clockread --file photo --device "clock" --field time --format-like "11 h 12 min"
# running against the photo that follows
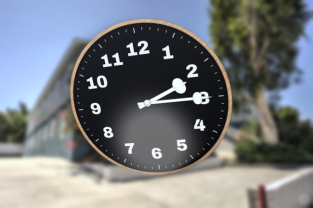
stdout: 2 h 15 min
